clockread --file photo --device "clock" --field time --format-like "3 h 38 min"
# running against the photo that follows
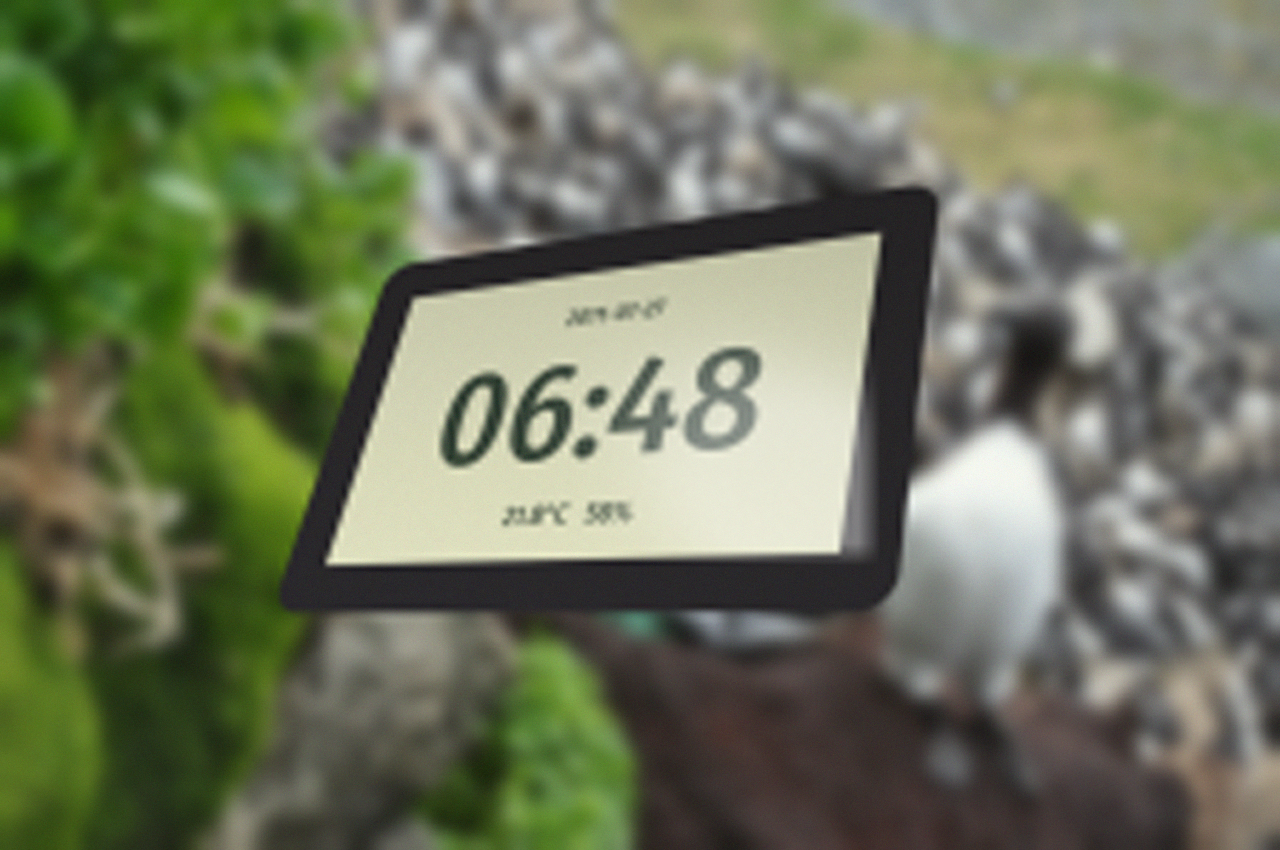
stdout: 6 h 48 min
